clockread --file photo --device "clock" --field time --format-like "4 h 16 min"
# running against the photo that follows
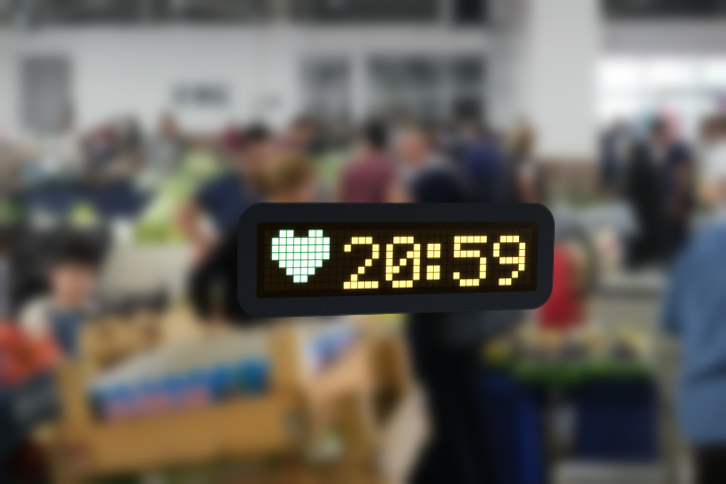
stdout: 20 h 59 min
